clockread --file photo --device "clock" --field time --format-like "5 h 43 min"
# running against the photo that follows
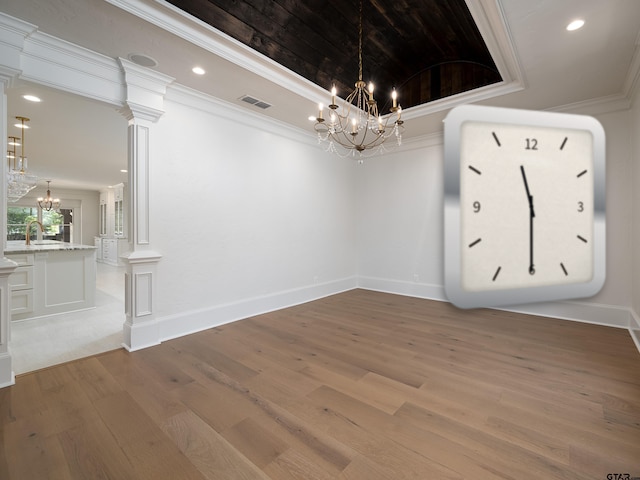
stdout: 11 h 30 min
